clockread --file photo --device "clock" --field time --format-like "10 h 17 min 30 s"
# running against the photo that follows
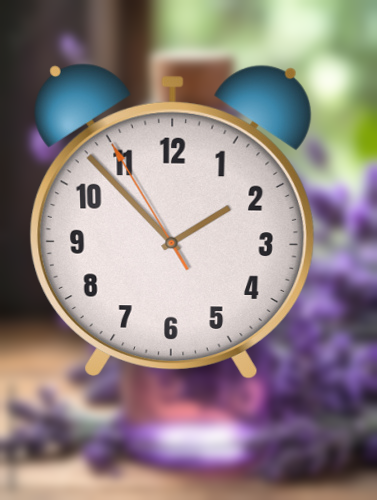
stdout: 1 h 52 min 55 s
